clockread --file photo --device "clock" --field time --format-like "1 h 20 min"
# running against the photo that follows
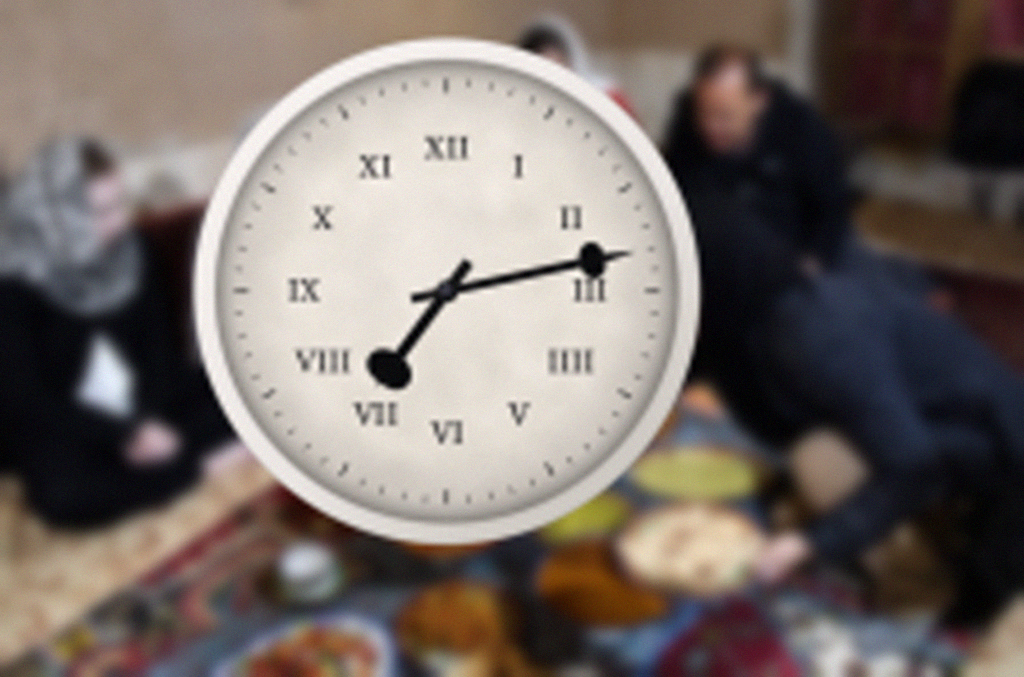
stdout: 7 h 13 min
